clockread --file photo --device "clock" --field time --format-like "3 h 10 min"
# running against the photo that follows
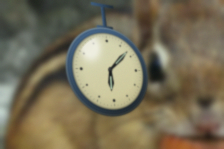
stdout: 6 h 08 min
